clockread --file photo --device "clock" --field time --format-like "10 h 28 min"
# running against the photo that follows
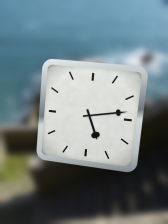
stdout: 5 h 13 min
